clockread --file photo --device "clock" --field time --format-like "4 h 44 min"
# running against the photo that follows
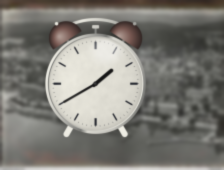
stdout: 1 h 40 min
